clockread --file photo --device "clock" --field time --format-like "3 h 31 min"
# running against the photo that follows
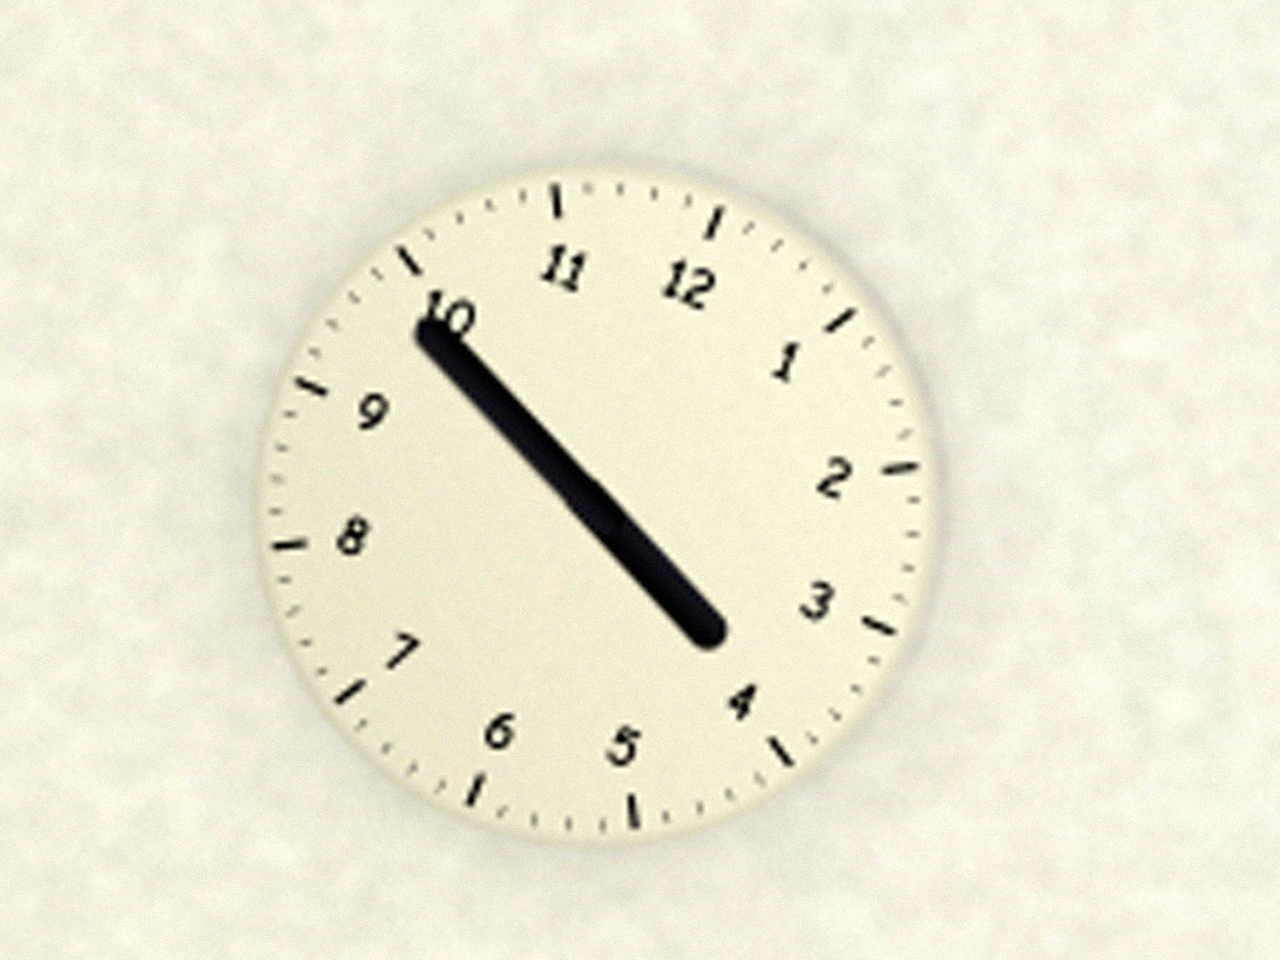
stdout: 3 h 49 min
